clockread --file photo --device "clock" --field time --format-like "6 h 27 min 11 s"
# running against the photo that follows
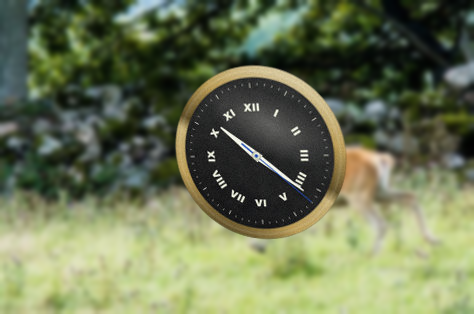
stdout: 10 h 21 min 22 s
